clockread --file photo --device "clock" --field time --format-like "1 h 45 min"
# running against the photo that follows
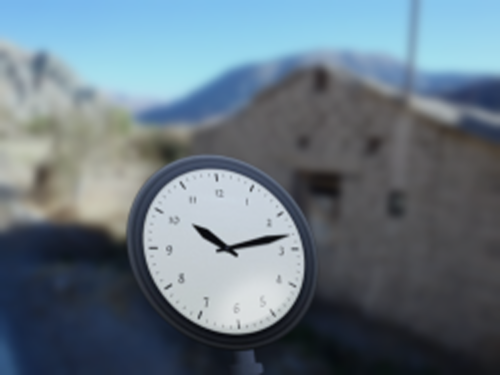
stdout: 10 h 13 min
